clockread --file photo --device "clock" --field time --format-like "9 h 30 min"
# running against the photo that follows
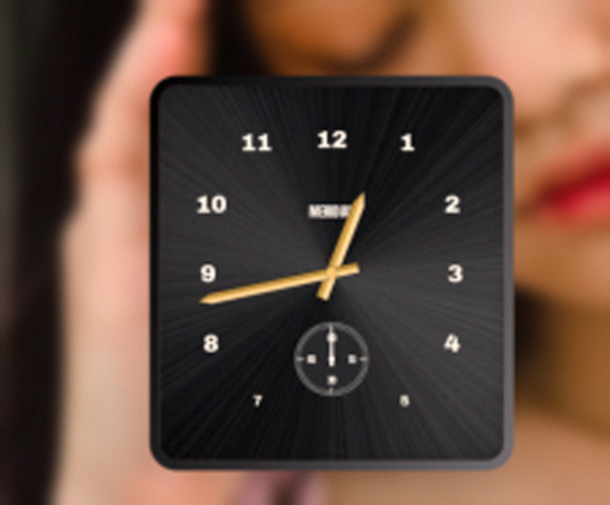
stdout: 12 h 43 min
